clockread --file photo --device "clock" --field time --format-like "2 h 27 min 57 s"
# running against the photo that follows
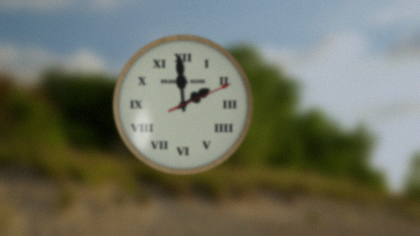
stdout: 1 h 59 min 11 s
